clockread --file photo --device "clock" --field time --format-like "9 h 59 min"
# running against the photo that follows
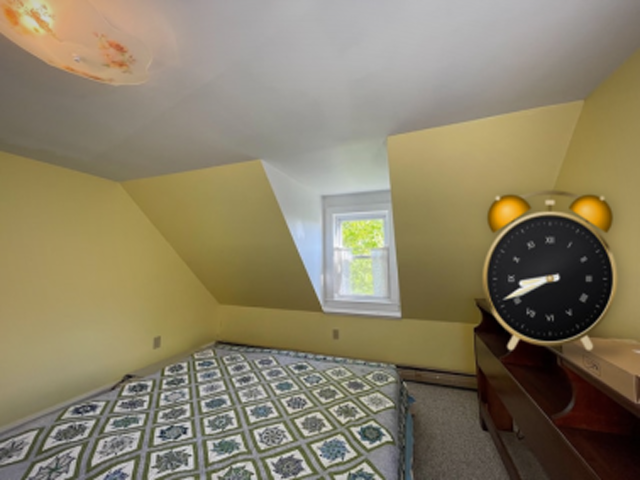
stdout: 8 h 41 min
